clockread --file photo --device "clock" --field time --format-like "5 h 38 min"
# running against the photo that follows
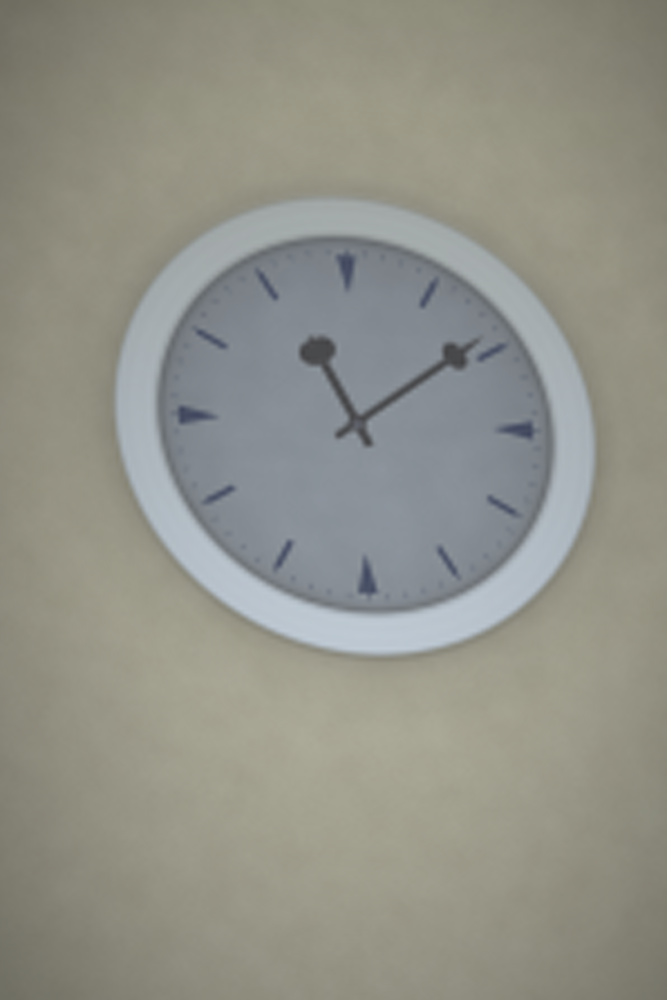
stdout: 11 h 09 min
